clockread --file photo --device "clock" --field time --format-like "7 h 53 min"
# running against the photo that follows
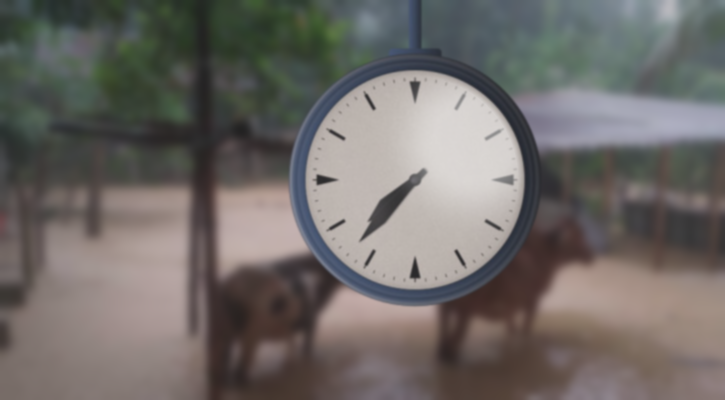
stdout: 7 h 37 min
